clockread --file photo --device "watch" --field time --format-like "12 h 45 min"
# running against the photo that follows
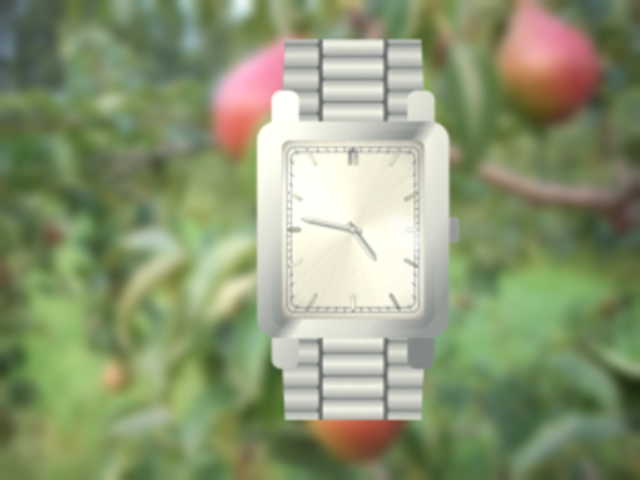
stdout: 4 h 47 min
